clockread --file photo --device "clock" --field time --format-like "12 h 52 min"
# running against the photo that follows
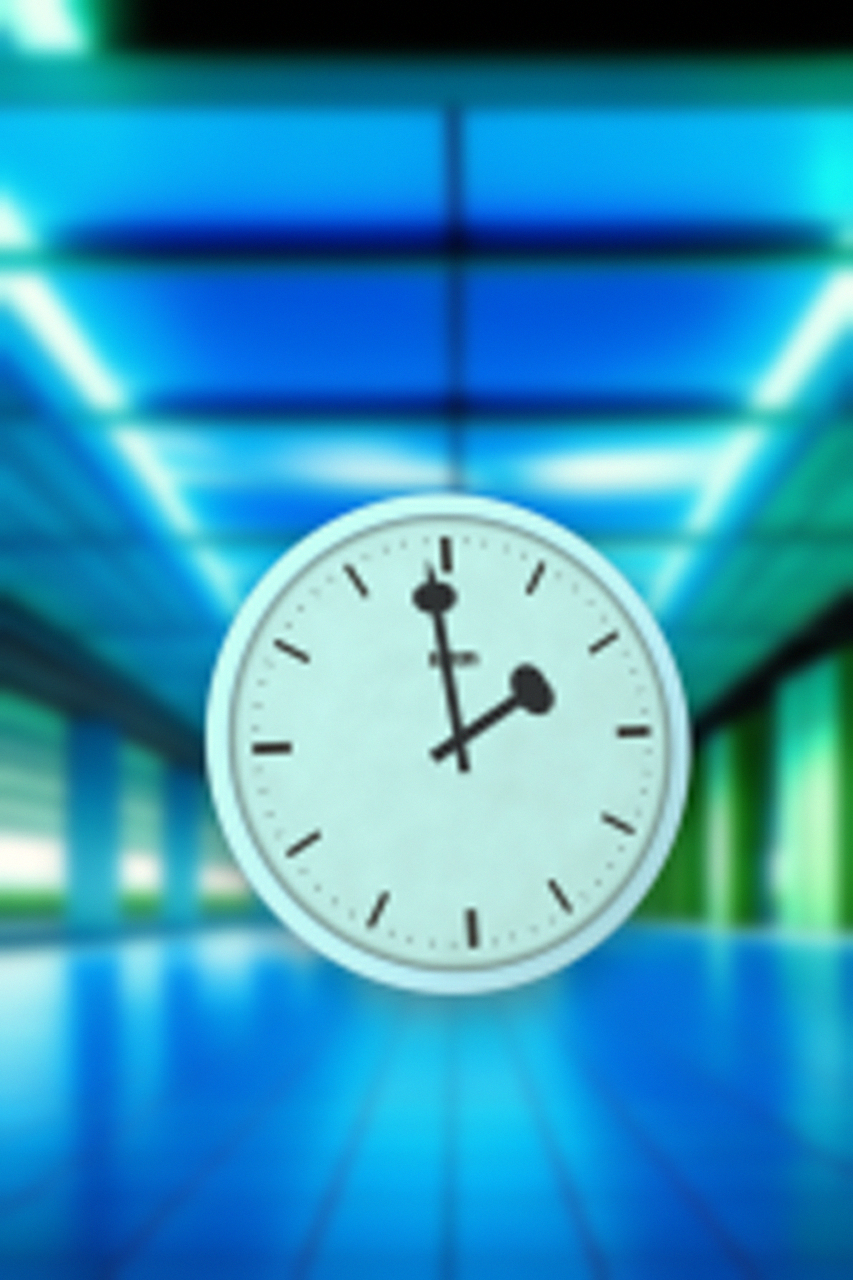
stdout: 1 h 59 min
